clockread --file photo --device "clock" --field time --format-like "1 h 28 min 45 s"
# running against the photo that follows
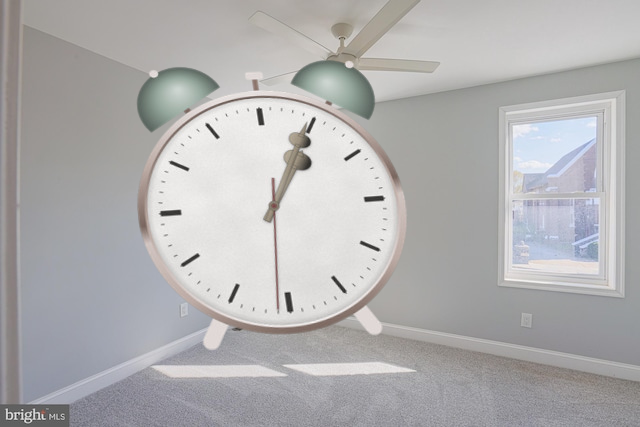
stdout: 1 h 04 min 31 s
